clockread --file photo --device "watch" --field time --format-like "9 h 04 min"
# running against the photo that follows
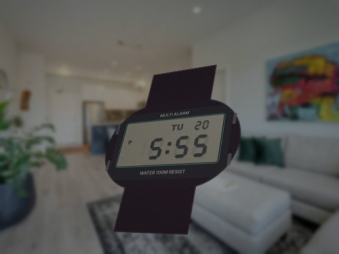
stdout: 5 h 55 min
